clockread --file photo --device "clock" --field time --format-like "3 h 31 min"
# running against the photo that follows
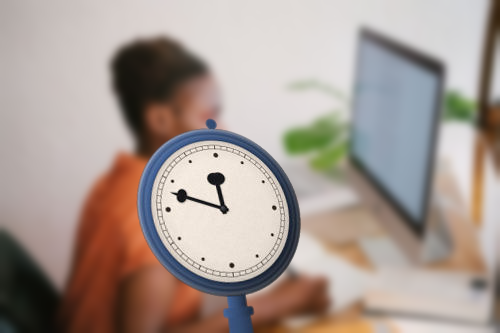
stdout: 11 h 48 min
